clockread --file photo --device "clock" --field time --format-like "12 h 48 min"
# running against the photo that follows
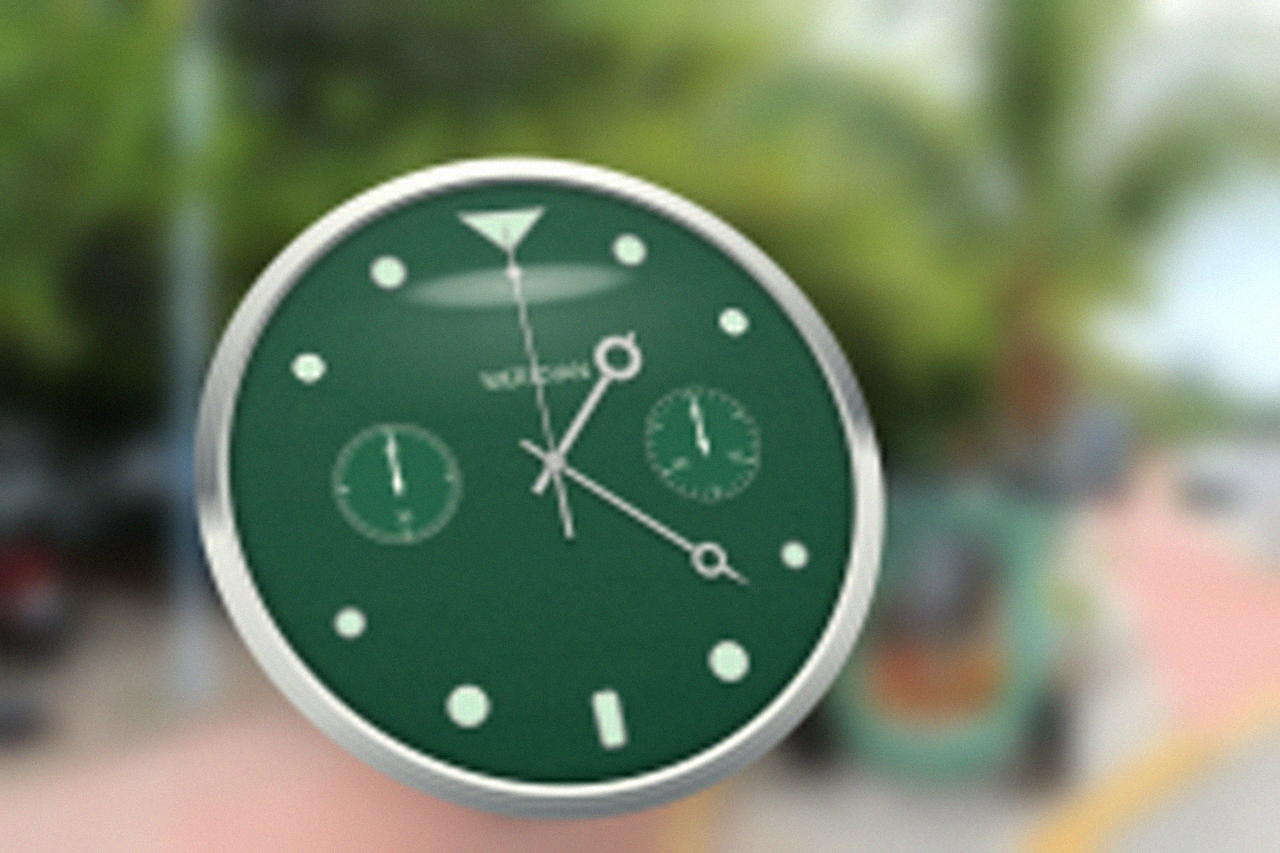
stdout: 1 h 22 min
